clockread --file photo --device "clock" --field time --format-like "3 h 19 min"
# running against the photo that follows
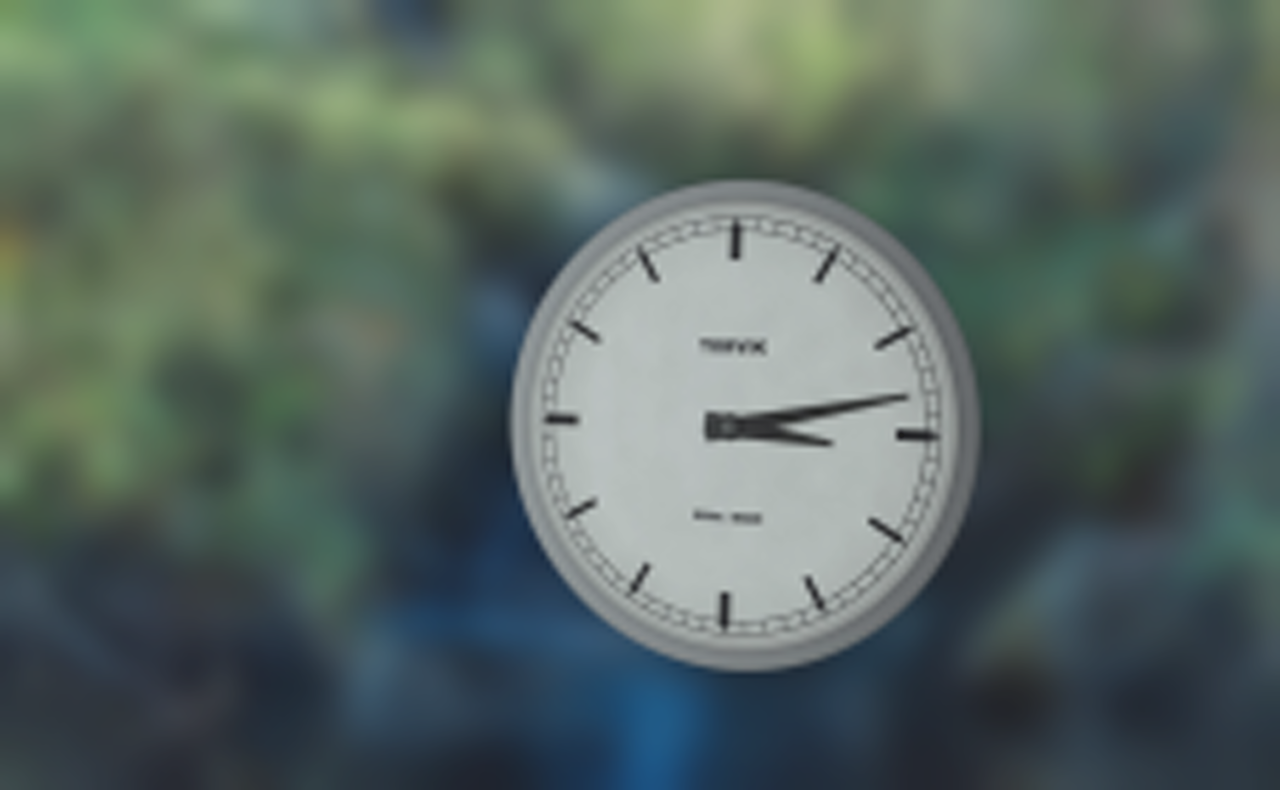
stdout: 3 h 13 min
